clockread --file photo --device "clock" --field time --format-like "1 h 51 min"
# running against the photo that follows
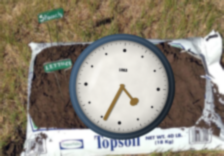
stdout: 4 h 34 min
